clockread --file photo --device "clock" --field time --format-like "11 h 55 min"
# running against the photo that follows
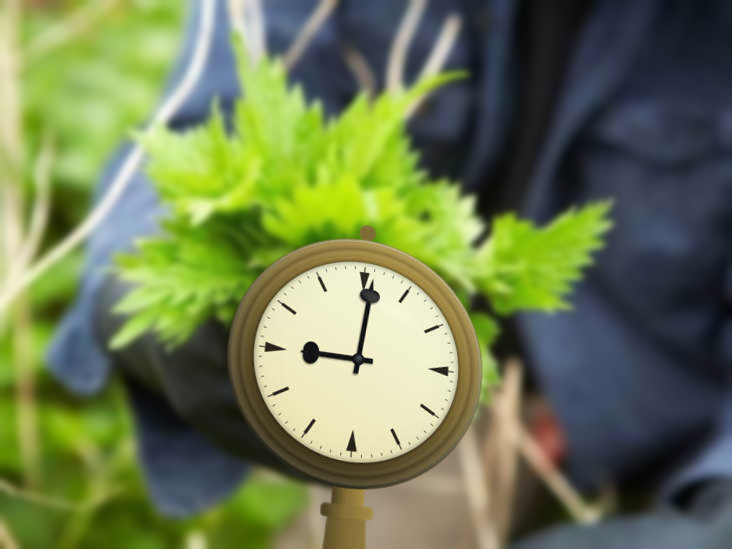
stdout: 9 h 01 min
